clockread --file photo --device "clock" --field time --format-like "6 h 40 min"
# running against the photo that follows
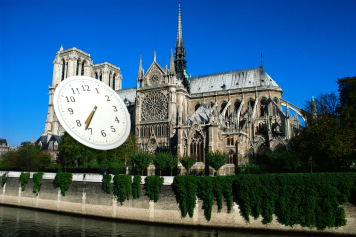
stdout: 7 h 37 min
